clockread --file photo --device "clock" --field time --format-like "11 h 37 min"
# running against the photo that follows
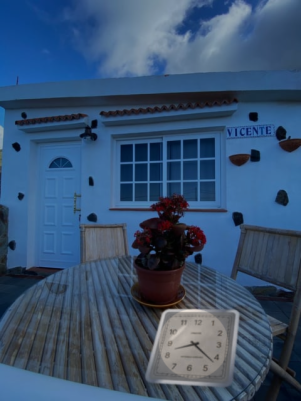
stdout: 8 h 22 min
